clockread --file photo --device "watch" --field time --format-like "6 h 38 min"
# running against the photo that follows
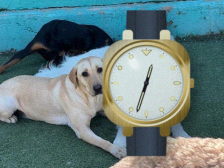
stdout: 12 h 33 min
